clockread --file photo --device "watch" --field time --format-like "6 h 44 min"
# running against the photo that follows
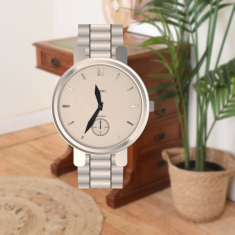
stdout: 11 h 35 min
